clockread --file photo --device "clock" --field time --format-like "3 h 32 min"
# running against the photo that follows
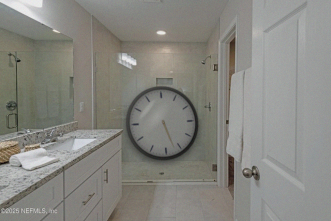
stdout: 5 h 27 min
